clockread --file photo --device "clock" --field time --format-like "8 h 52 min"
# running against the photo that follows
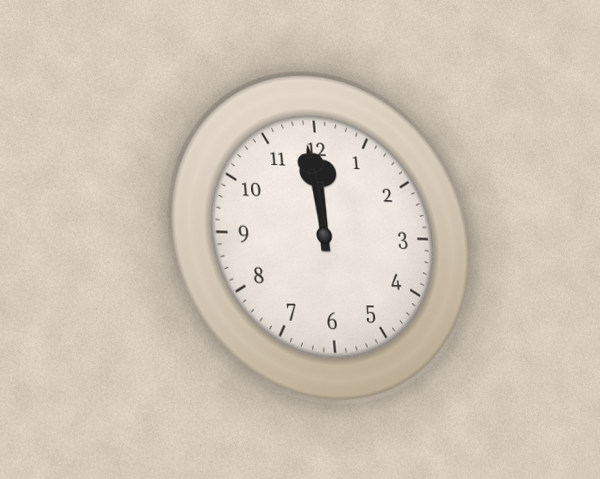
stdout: 11 h 59 min
